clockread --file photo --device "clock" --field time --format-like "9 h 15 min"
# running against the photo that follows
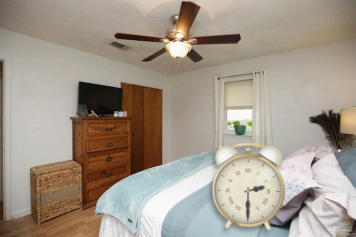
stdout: 2 h 30 min
